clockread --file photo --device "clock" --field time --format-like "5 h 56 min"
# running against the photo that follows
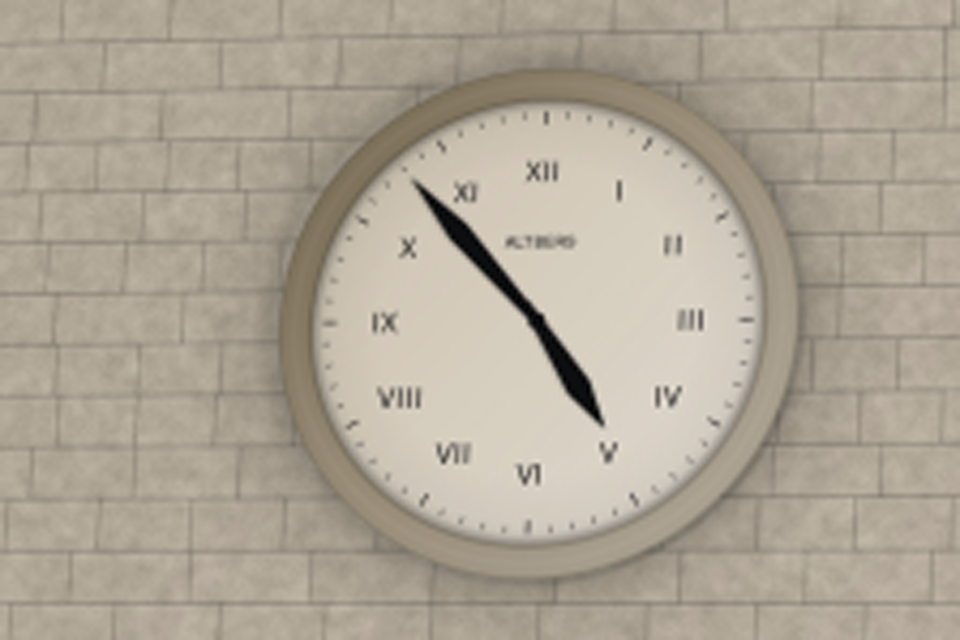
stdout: 4 h 53 min
